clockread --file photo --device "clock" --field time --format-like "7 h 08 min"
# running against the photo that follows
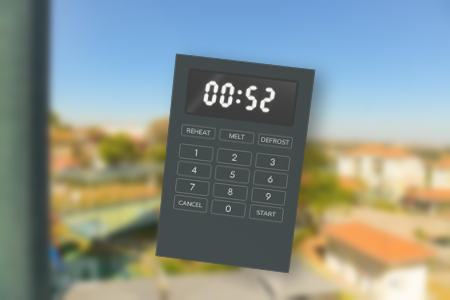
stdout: 0 h 52 min
